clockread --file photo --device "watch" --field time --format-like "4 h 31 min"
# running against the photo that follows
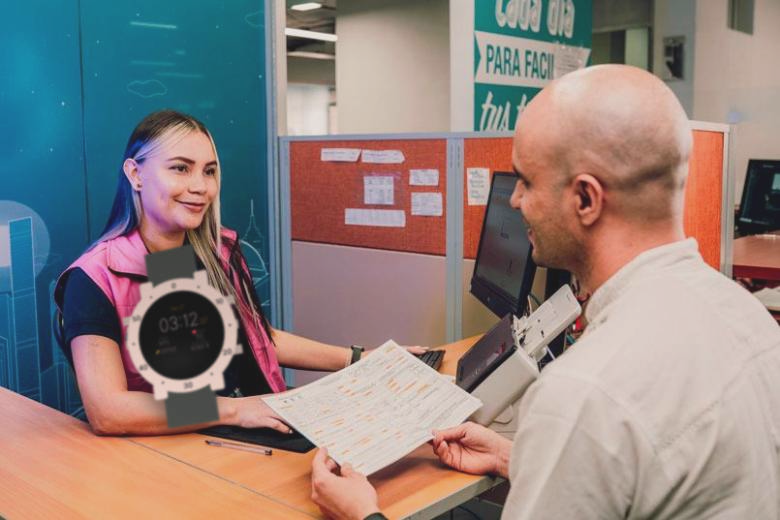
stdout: 3 h 12 min
